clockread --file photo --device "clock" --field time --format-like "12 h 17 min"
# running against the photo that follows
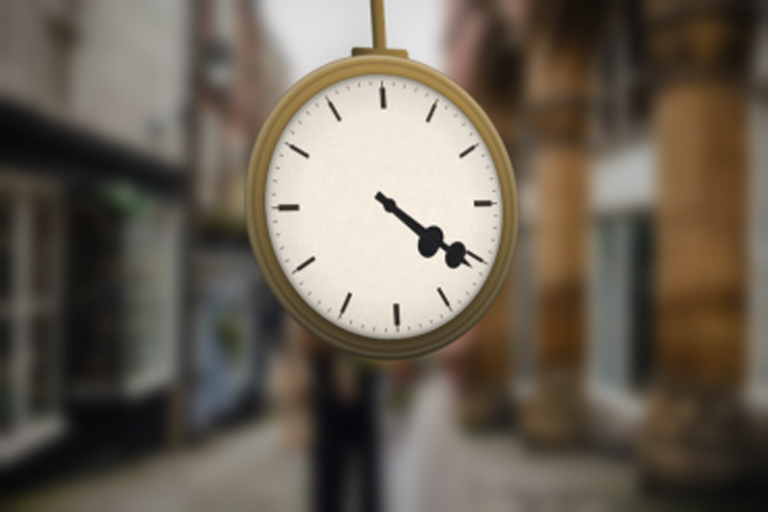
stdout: 4 h 21 min
